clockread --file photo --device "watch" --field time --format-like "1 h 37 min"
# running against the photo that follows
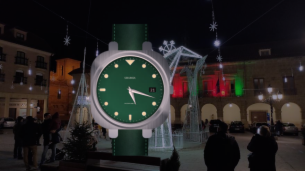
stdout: 5 h 18 min
